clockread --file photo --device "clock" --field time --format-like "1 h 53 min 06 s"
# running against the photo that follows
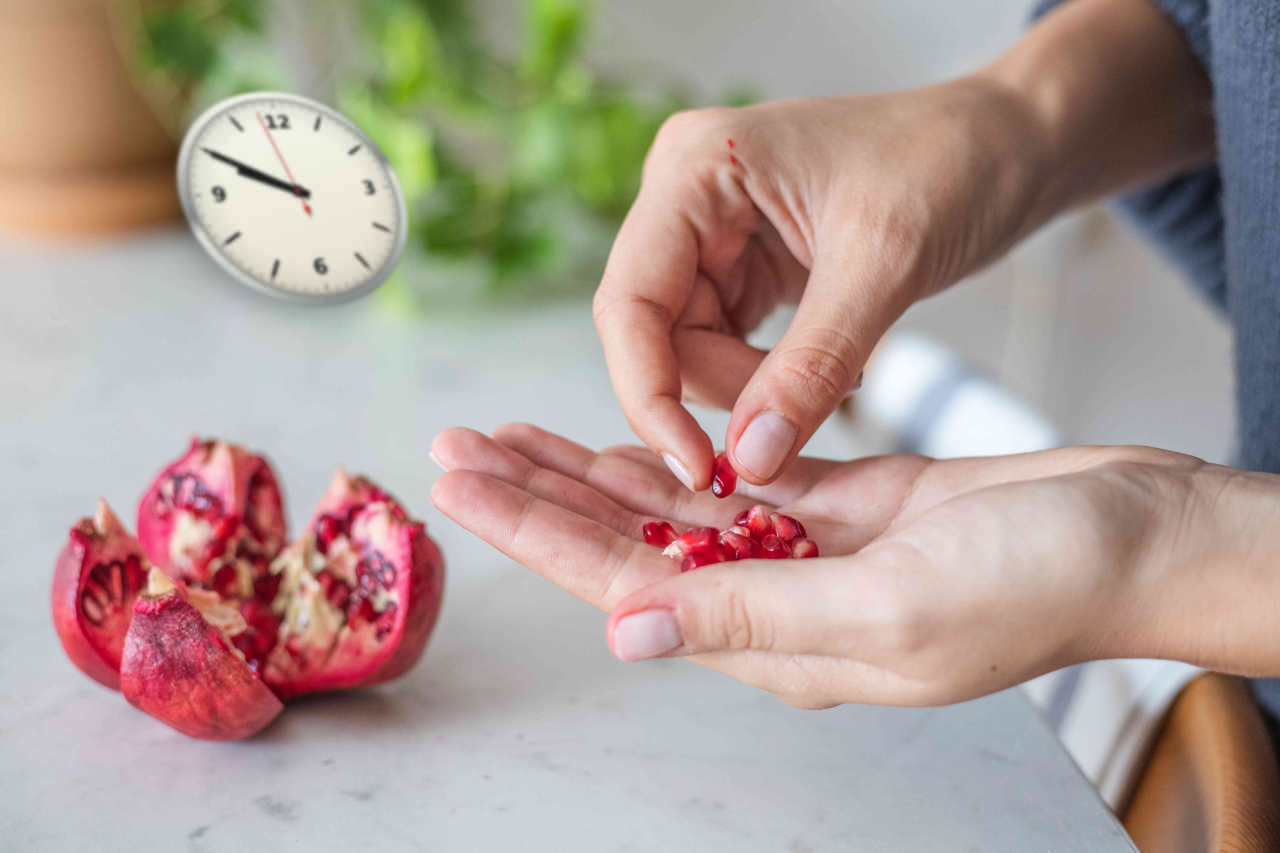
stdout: 9 h 49 min 58 s
